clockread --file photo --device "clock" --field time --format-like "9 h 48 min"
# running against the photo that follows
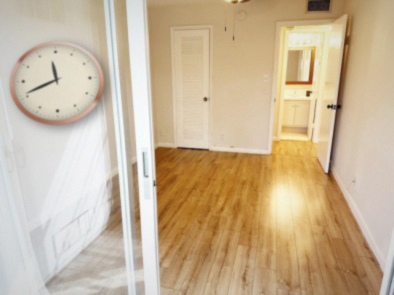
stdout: 11 h 41 min
